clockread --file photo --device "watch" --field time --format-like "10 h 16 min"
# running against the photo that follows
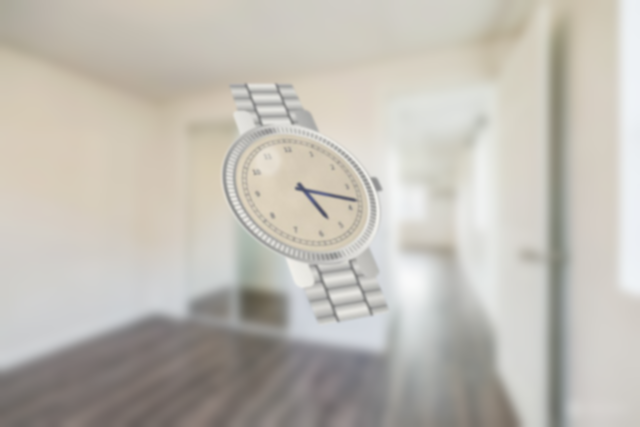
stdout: 5 h 18 min
